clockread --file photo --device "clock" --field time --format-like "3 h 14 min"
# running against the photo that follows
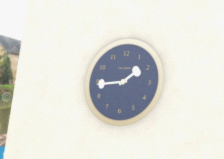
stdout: 1 h 44 min
